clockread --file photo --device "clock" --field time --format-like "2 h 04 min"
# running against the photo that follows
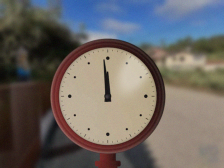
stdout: 11 h 59 min
